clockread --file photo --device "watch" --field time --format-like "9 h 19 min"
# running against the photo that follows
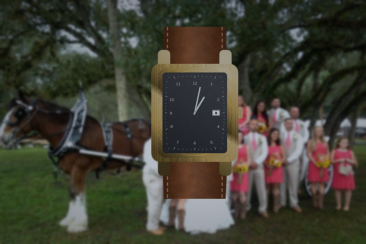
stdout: 1 h 02 min
